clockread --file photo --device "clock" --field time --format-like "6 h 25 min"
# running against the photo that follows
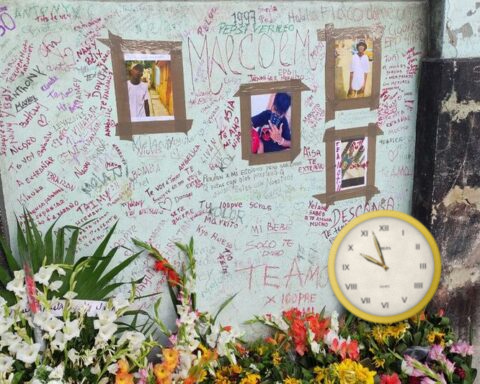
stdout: 9 h 57 min
